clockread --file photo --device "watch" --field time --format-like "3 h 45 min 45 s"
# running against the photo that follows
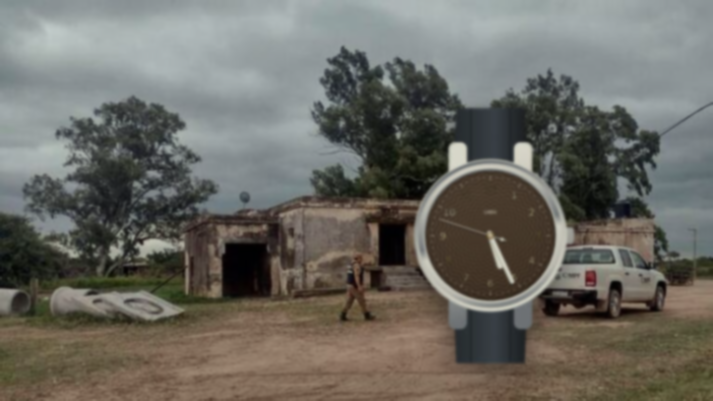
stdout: 5 h 25 min 48 s
